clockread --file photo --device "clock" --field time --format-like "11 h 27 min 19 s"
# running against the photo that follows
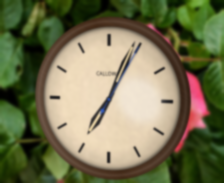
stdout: 7 h 04 min 05 s
